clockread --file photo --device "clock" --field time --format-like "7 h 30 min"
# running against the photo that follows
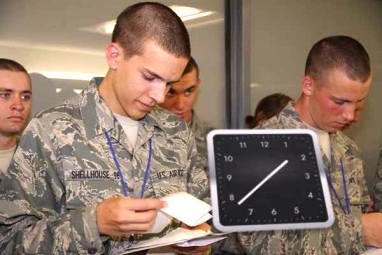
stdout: 1 h 38 min
